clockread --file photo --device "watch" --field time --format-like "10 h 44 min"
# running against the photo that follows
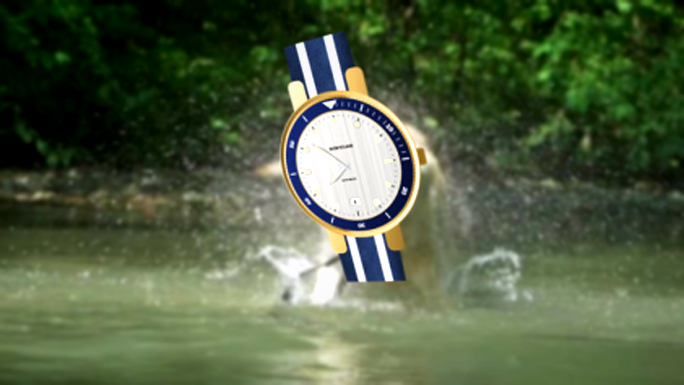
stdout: 7 h 52 min
